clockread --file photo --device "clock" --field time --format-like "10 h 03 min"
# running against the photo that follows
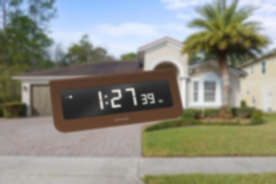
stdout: 1 h 27 min
